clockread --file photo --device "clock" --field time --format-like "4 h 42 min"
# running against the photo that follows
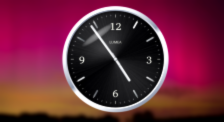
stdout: 4 h 54 min
